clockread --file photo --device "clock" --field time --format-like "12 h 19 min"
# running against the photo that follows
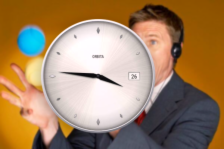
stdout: 3 h 46 min
